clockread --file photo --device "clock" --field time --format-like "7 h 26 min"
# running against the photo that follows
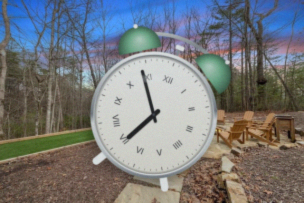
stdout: 6 h 54 min
